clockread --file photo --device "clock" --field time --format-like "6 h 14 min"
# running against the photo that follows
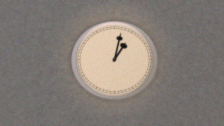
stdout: 1 h 02 min
